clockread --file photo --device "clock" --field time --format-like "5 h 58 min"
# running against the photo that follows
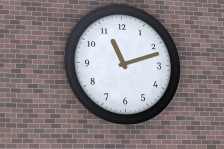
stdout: 11 h 12 min
